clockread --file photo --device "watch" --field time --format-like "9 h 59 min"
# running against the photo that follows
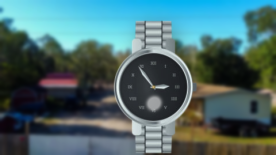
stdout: 2 h 54 min
